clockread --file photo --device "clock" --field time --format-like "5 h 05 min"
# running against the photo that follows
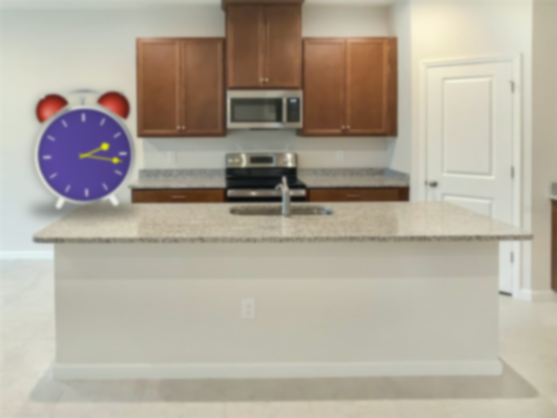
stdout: 2 h 17 min
